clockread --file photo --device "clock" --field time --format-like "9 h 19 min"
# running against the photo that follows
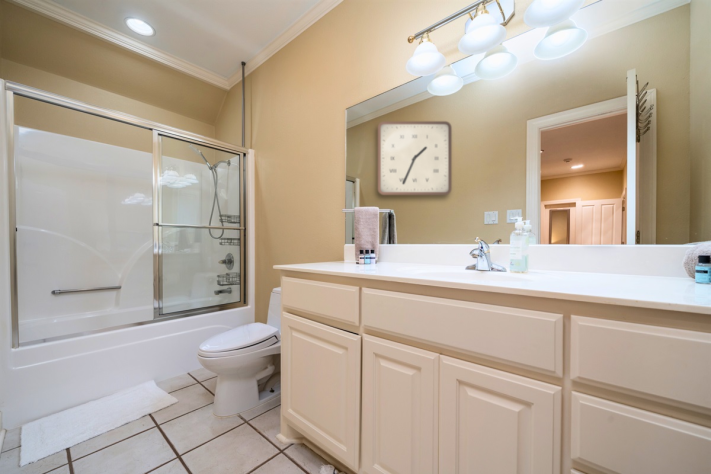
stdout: 1 h 34 min
